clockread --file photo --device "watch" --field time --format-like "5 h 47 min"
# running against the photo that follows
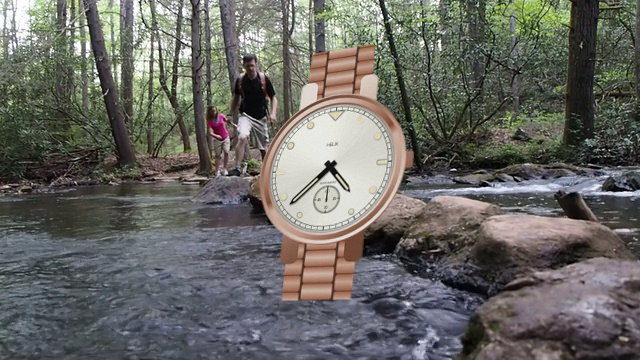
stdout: 4 h 38 min
